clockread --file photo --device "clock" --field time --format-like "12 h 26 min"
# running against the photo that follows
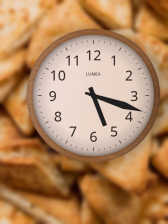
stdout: 5 h 18 min
